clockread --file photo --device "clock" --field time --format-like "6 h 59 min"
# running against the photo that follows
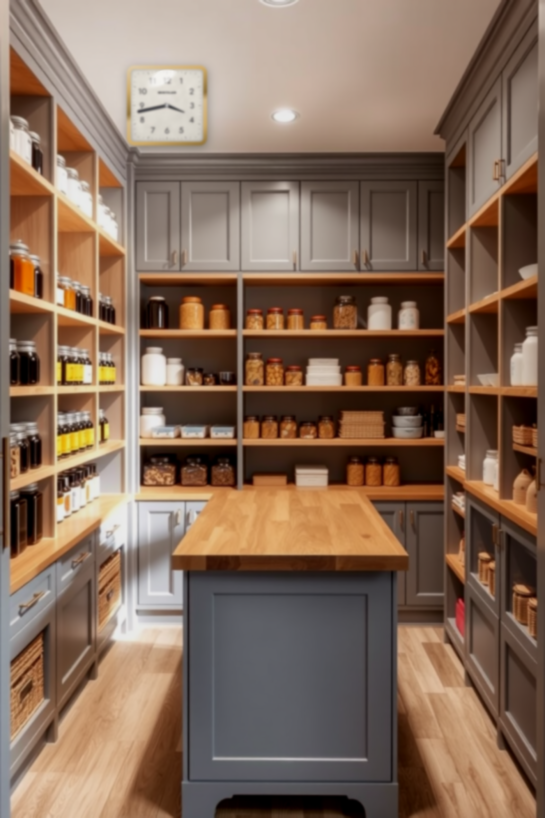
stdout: 3 h 43 min
